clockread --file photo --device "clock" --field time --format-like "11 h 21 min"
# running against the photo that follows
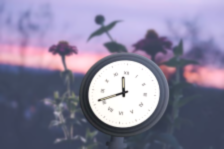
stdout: 11 h 41 min
